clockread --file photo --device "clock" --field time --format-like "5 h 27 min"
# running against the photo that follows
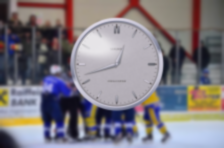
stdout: 12 h 42 min
